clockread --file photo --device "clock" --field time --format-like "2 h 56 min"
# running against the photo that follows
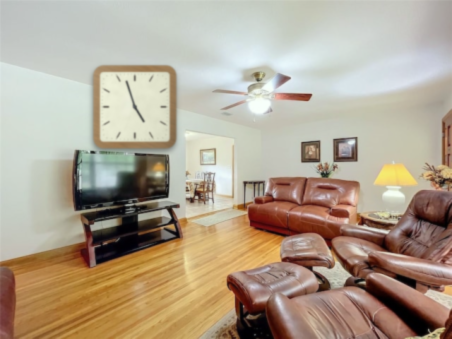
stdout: 4 h 57 min
